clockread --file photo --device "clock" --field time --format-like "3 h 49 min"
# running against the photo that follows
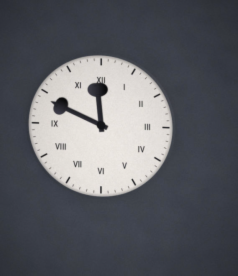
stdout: 11 h 49 min
